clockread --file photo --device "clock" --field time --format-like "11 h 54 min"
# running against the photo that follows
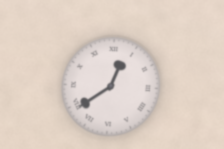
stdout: 12 h 39 min
